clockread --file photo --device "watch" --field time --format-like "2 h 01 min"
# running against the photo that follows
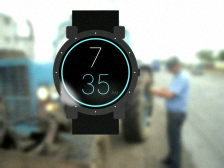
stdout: 7 h 35 min
